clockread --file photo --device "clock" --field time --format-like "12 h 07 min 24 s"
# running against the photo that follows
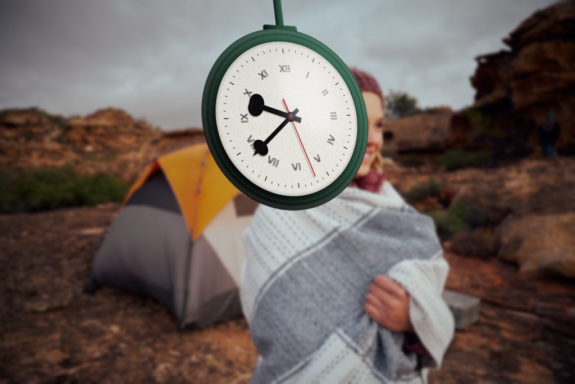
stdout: 9 h 38 min 27 s
